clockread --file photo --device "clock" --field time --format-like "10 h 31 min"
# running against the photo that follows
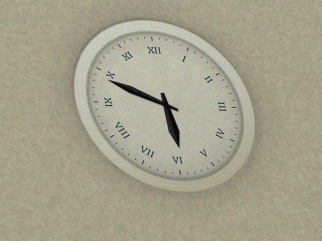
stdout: 5 h 49 min
